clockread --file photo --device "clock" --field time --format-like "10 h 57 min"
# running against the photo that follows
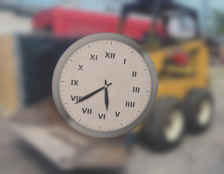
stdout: 5 h 39 min
